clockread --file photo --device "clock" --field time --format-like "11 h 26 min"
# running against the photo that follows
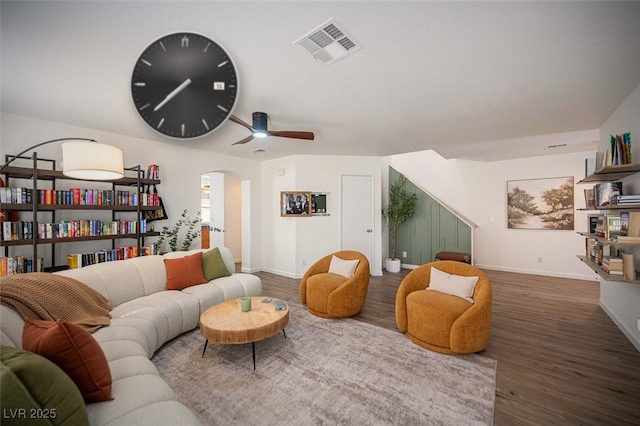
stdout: 7 h 38 min
